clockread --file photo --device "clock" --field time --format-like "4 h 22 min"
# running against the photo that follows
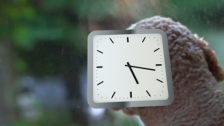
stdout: 5 h 17 min
